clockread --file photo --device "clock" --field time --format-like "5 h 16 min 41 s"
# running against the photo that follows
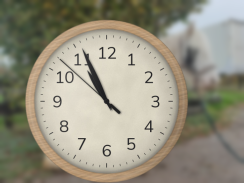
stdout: 10 h 55 min 52 s
